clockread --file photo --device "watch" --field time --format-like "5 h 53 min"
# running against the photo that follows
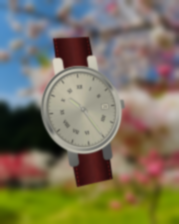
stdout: 10 h 25 min
